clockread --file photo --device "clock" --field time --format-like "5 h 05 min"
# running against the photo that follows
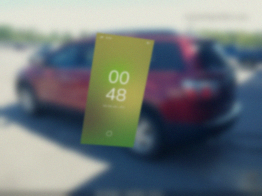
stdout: 0 h 48 min
